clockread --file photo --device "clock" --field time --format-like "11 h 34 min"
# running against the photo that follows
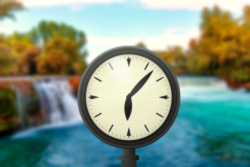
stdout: 6 h 07 min
